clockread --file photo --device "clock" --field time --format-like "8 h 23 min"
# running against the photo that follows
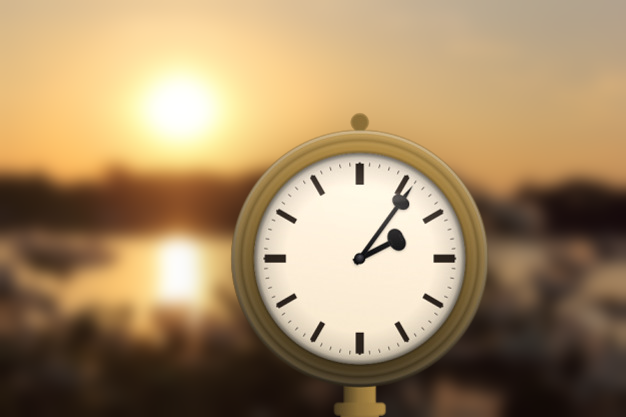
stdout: 2 h 06 min
